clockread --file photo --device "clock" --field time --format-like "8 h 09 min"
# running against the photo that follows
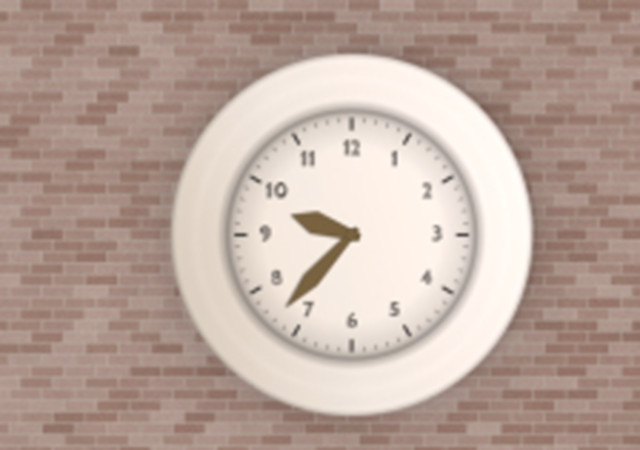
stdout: 9 h 37 min
